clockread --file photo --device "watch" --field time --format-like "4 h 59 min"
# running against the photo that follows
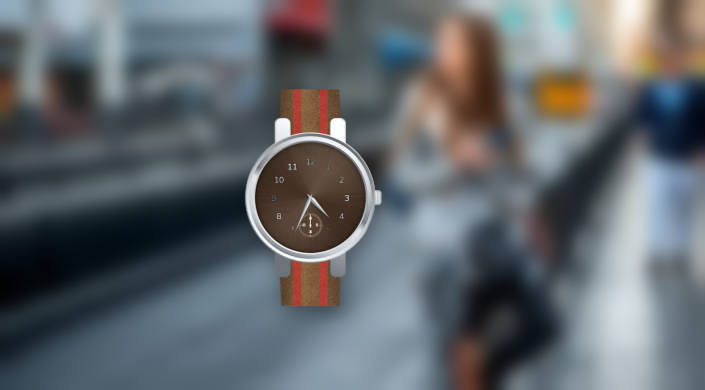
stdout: 4 h 34 min
